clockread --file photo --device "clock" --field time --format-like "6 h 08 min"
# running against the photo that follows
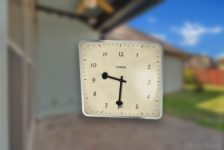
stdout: 9 h 31 min
